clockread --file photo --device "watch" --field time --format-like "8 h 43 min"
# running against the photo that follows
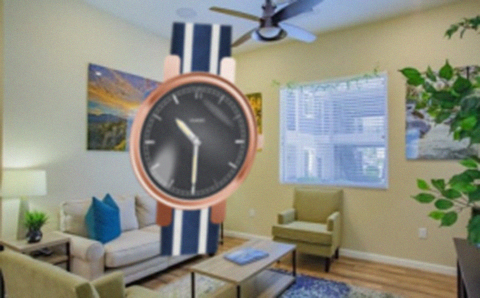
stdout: 10 h 30 min
